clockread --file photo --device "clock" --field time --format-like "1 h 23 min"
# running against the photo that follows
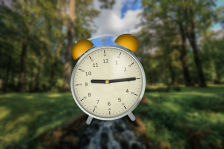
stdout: 9 h 15 min
